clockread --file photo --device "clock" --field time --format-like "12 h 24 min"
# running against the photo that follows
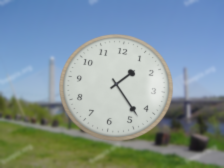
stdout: 1 h 23 min
